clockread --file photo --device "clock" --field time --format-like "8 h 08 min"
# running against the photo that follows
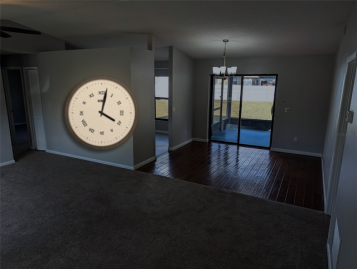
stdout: 4 h 02 min
